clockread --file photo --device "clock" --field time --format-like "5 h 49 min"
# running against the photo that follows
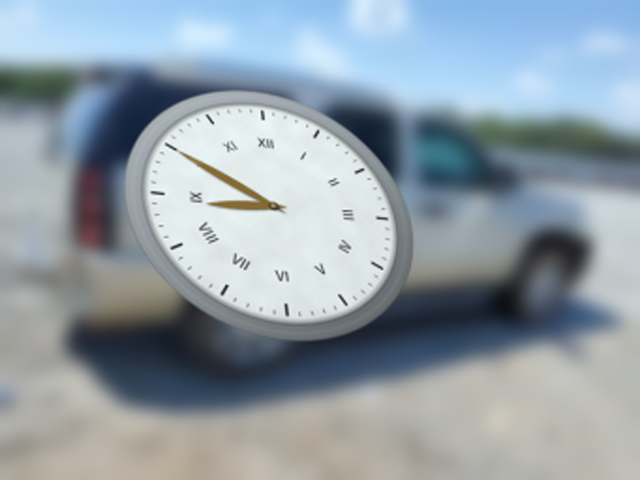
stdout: 8 h 50 min
